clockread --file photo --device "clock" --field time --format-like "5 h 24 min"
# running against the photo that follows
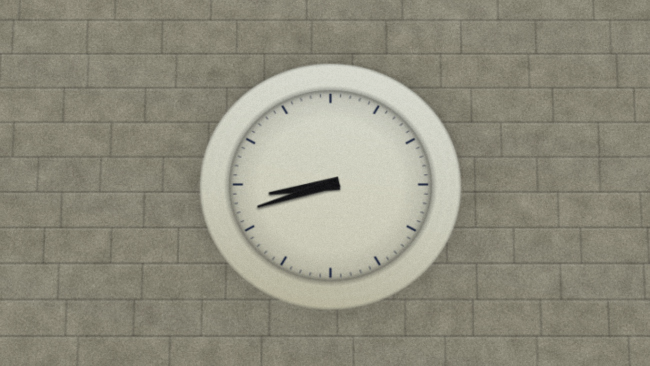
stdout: 8 h 42 min
